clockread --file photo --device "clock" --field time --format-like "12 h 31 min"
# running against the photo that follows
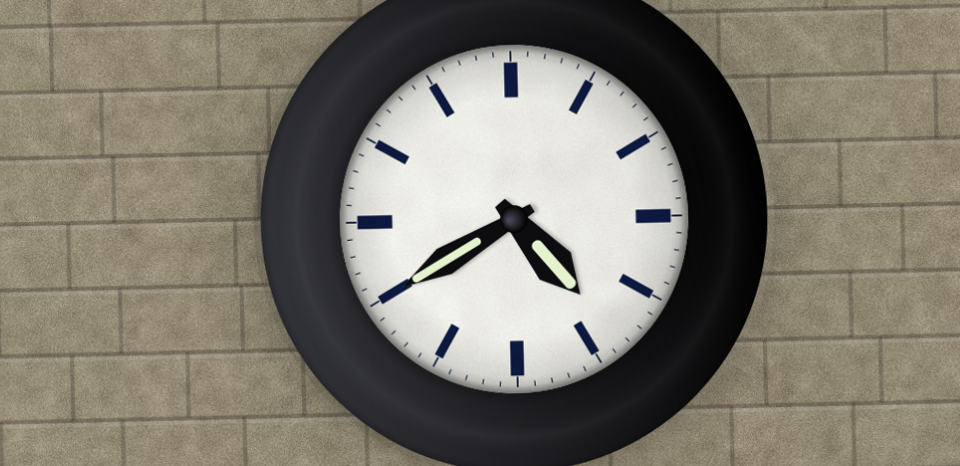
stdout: 4 h 40 min
